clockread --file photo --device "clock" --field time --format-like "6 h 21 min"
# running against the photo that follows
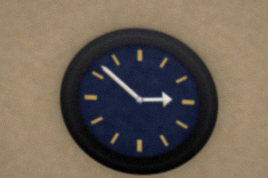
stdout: 2 h 52 min
